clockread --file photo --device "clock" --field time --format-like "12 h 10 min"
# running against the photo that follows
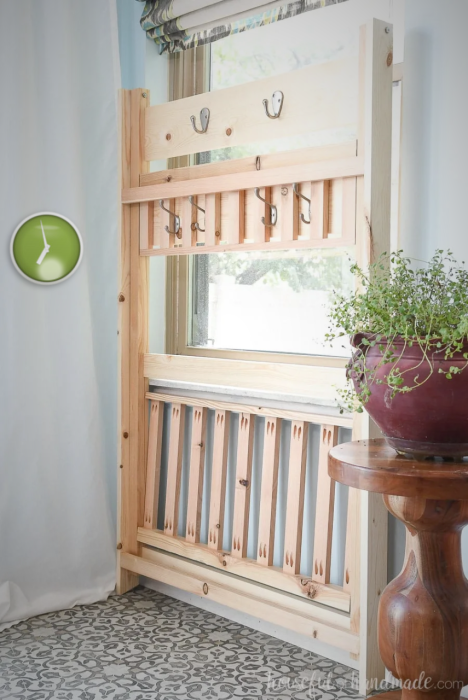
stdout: 6 h 58 min
